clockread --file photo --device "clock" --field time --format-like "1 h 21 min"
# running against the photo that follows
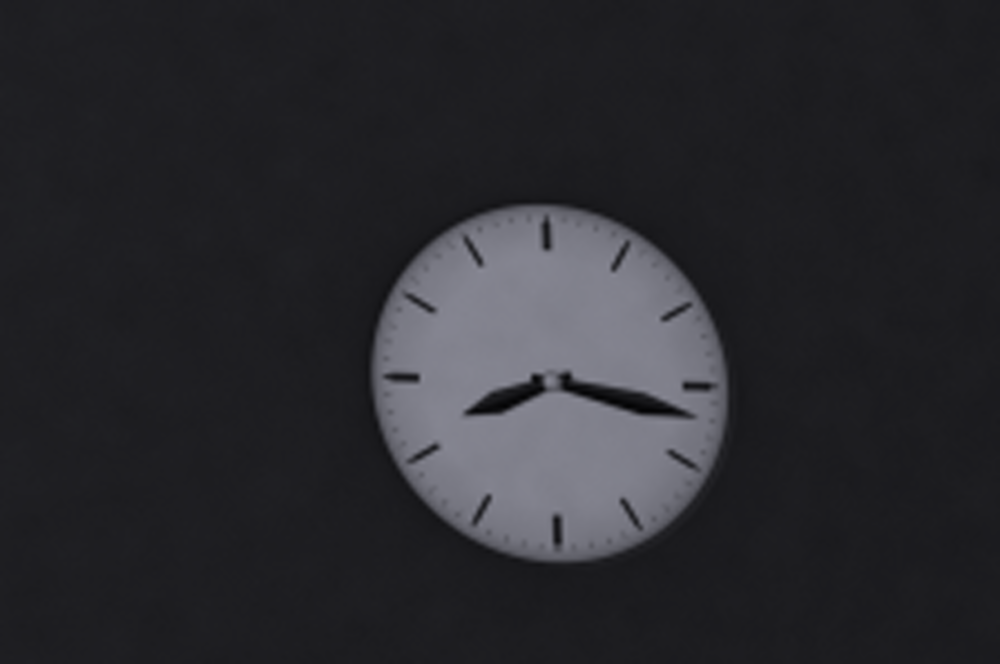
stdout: 8 h 17 min
